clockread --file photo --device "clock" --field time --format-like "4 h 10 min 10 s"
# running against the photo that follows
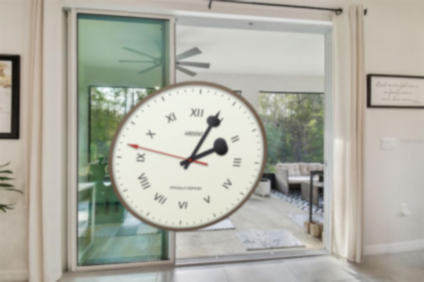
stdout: 2 h 03 min 47 s
